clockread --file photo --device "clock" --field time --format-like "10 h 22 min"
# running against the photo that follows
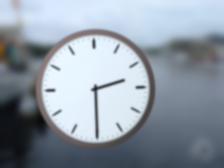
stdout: 2 h 30 min
